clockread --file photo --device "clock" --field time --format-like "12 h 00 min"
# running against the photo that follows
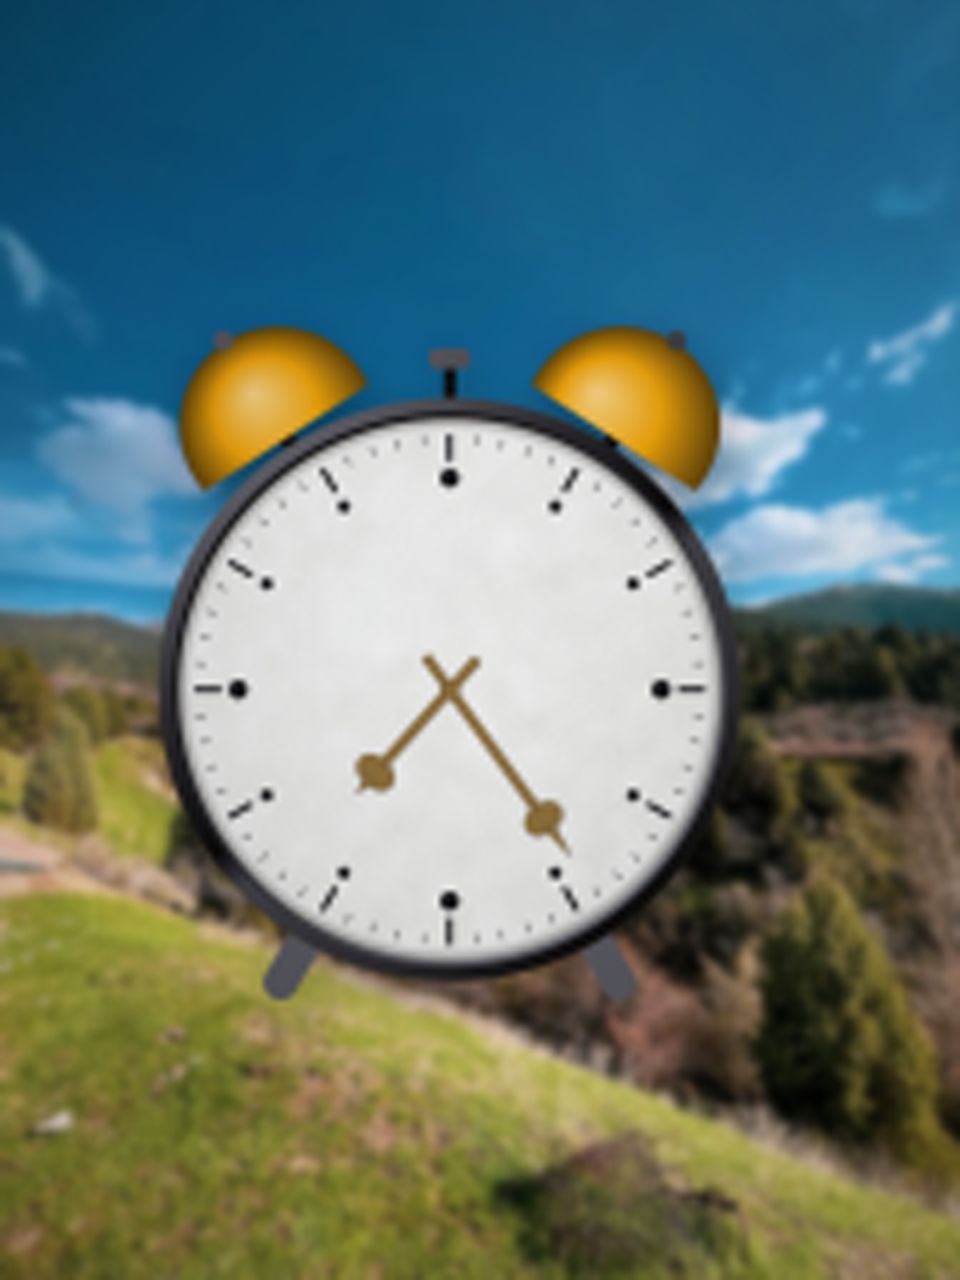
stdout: 7 h 24 min
